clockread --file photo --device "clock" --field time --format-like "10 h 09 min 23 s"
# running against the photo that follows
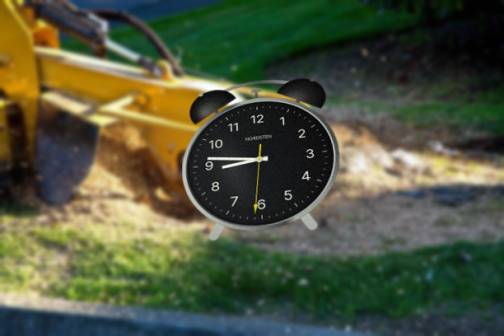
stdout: 8 h 46 min 31 s
